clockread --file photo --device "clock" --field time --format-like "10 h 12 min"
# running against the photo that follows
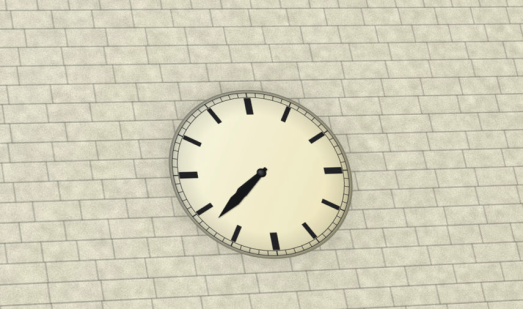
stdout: 7 h 38 min
